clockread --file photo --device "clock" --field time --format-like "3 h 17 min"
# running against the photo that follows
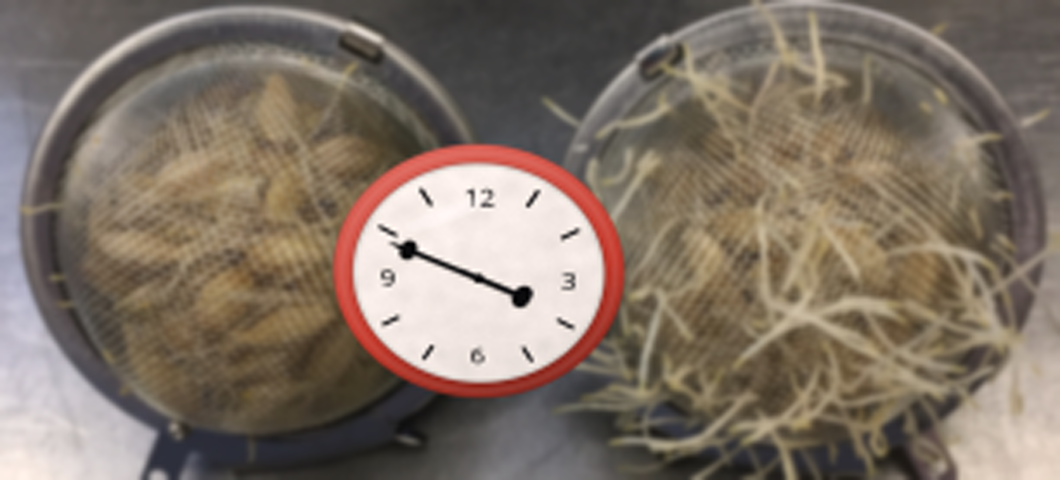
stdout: 3 h 49 min
